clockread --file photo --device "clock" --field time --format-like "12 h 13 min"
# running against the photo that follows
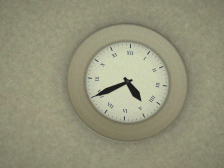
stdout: 4 h 40 min
